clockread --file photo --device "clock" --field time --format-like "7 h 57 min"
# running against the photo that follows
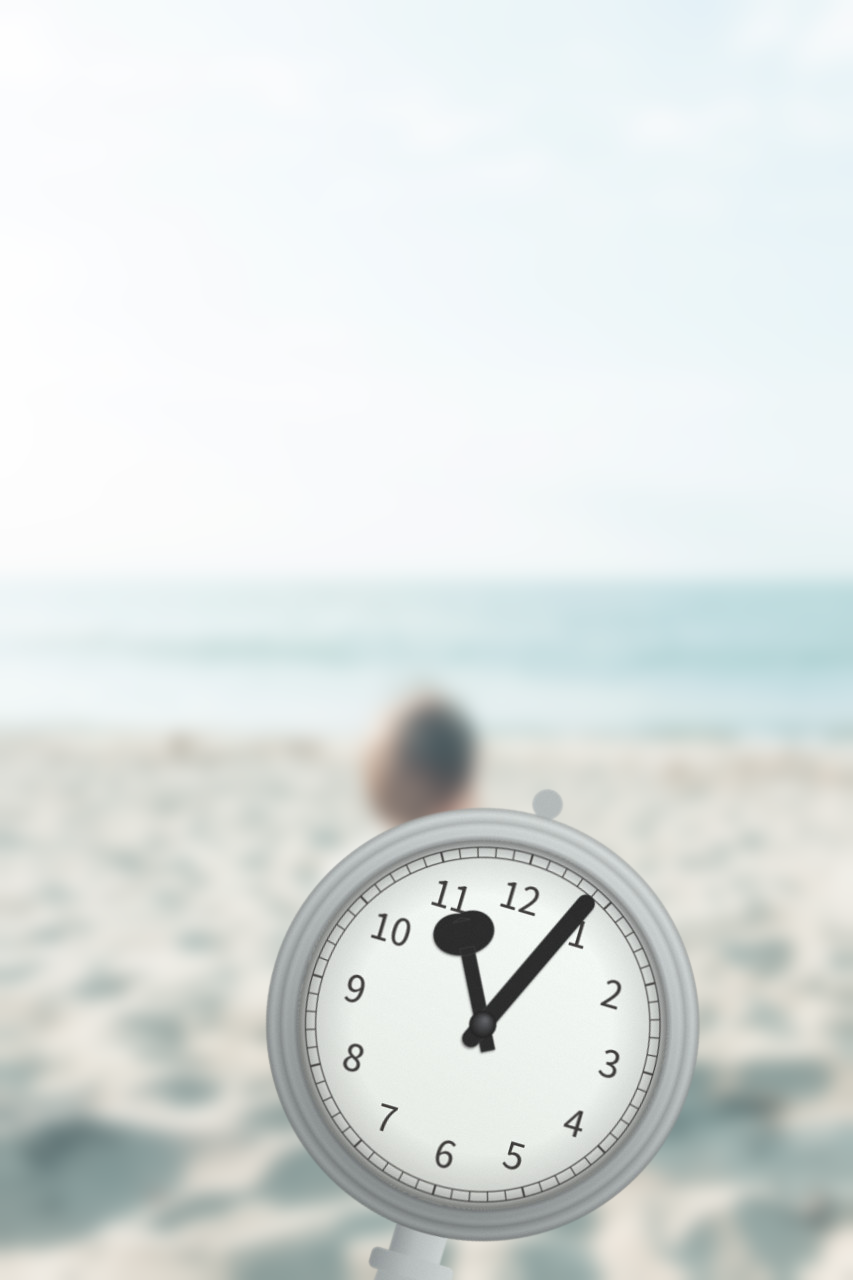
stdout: 11 h 04 min
